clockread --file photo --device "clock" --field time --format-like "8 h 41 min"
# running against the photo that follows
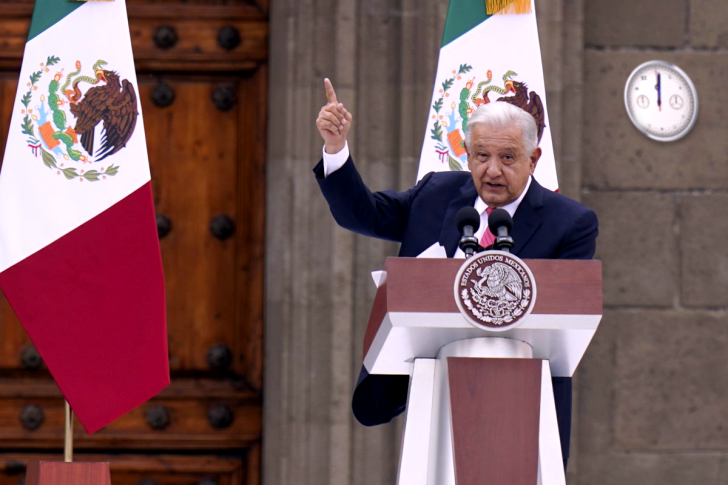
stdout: 12 h 01 min
